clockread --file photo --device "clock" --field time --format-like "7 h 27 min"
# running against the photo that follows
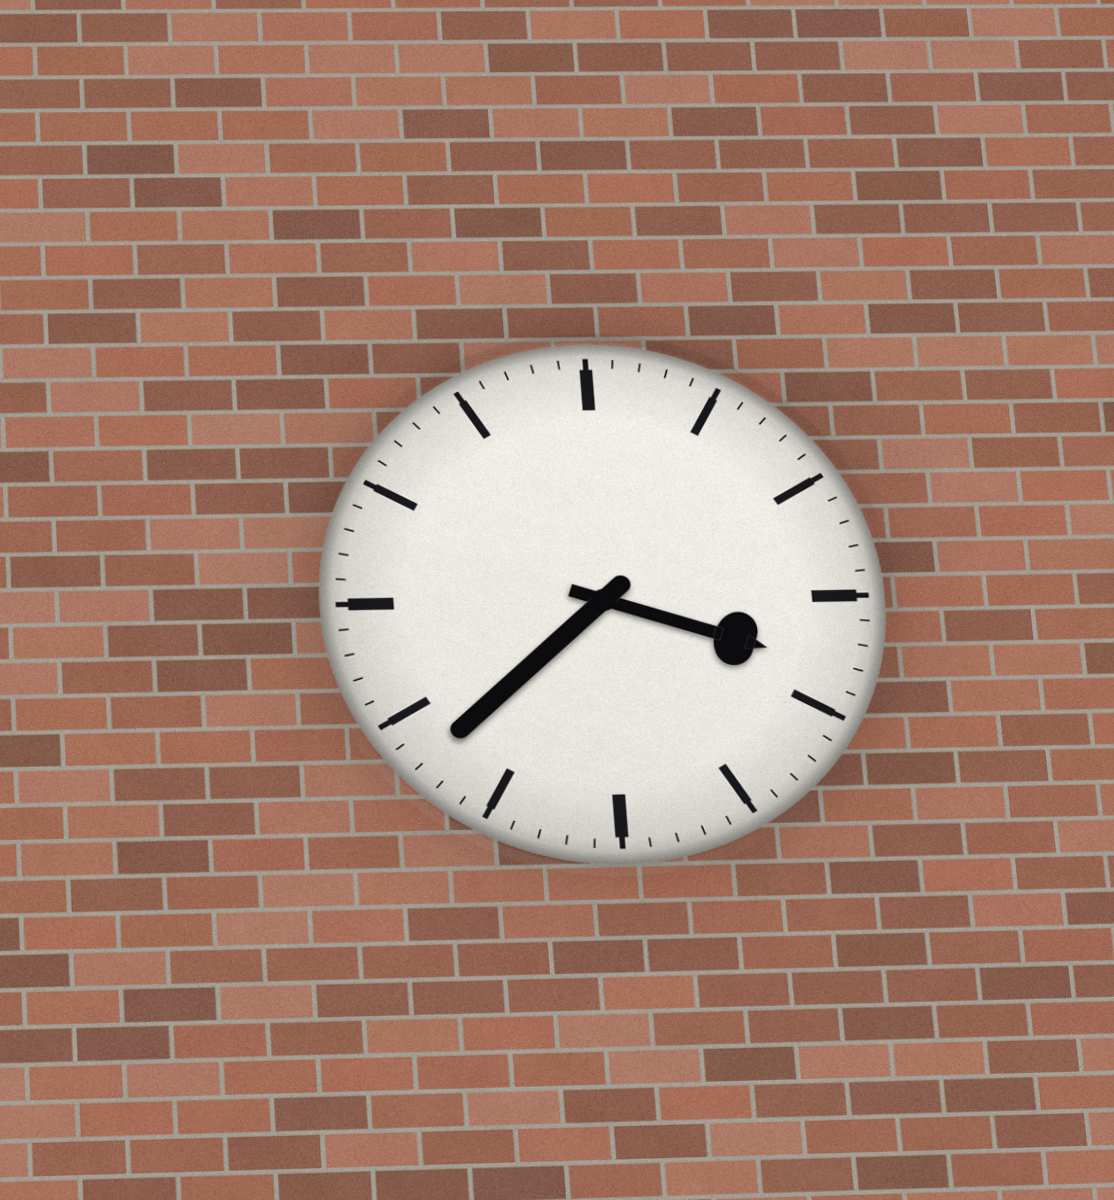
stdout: 3 h 38 min
